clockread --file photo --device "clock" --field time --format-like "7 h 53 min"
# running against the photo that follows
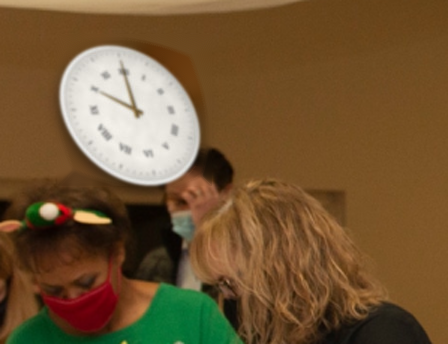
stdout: 10 h 00 min
